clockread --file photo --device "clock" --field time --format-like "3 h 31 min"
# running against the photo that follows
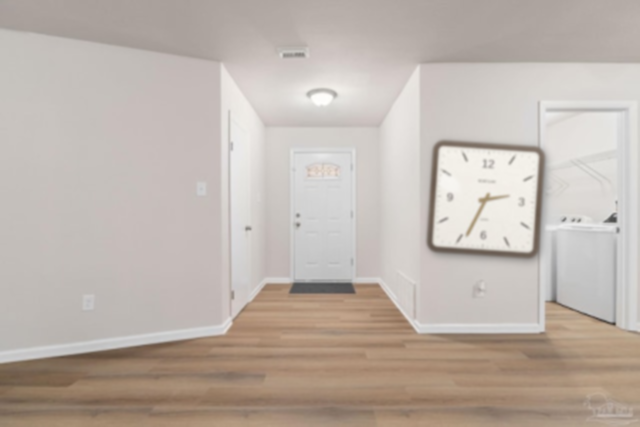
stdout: 2 h 34 min
